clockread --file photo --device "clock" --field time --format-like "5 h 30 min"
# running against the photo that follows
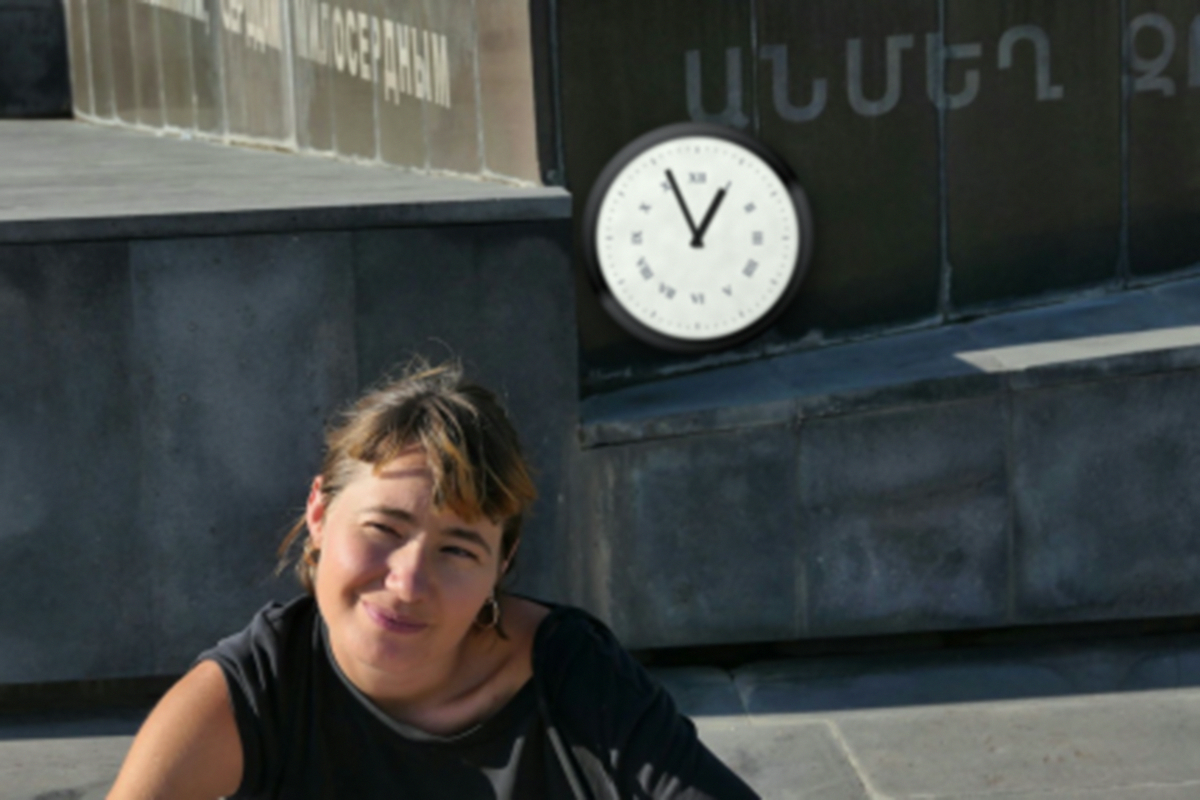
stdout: 12 h 56 min
